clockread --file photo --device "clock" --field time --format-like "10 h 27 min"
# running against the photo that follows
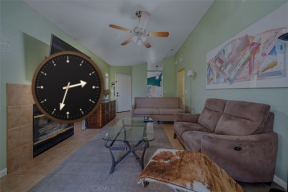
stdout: 2 h 33 min
